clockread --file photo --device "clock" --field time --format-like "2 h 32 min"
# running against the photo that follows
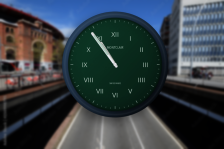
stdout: 10 h 54 min
